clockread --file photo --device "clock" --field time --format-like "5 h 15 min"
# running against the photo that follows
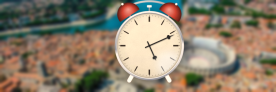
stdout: 5 h 11 min
